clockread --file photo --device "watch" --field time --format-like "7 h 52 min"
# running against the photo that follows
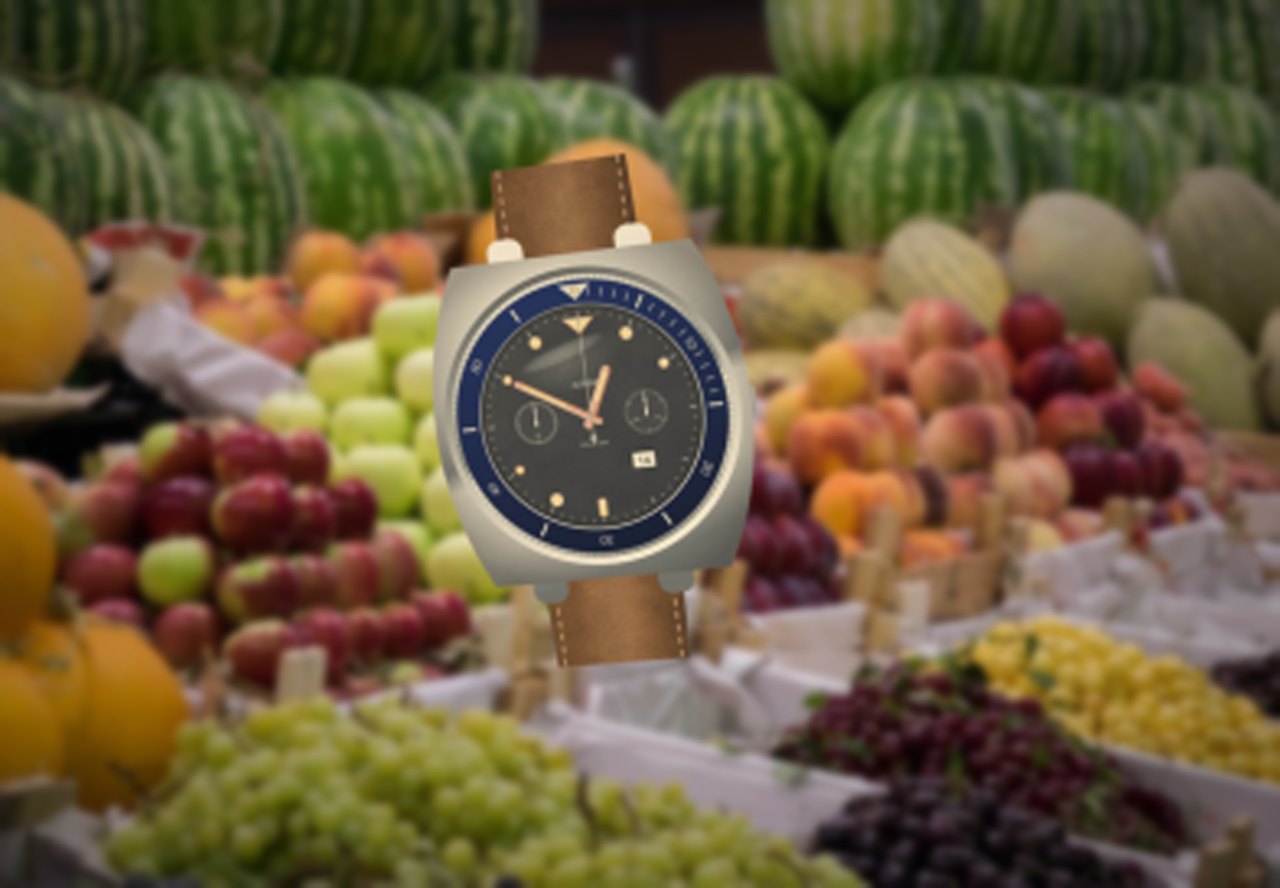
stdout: 12 h 50 min
